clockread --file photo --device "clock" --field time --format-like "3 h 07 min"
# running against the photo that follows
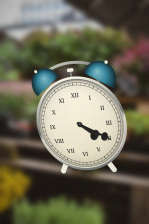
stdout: 4 h 20 min
